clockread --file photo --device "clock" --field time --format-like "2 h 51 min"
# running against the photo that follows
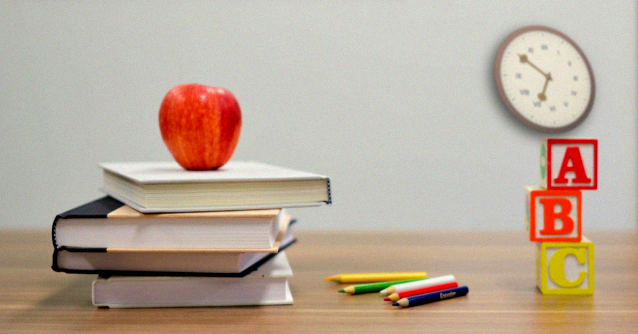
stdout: 6 h 51 min
